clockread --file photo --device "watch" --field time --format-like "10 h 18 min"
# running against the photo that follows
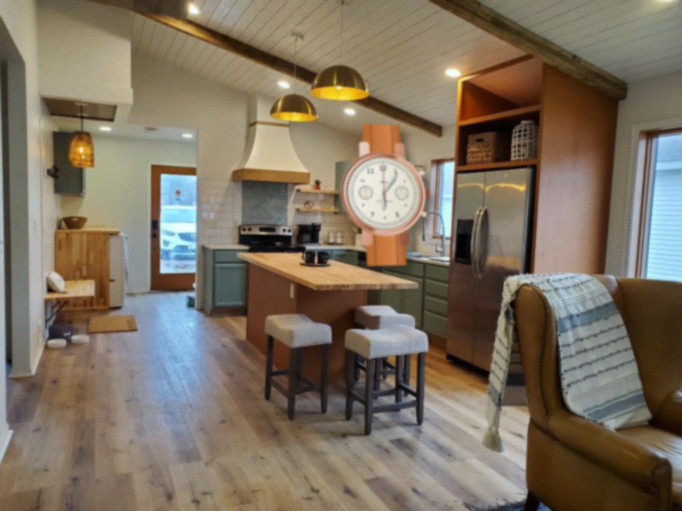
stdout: 6 h 06 min
